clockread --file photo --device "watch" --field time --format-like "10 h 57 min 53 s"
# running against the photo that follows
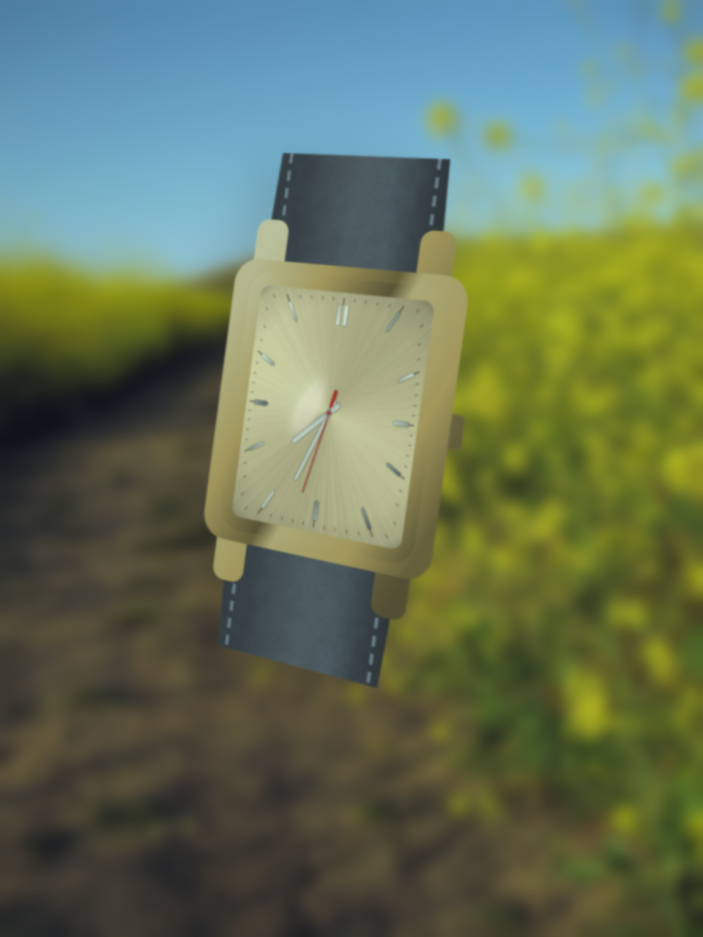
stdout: 7 h 33 min 32 s
